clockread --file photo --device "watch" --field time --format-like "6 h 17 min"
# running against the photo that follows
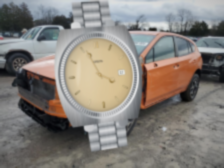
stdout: 3 h 56 min
